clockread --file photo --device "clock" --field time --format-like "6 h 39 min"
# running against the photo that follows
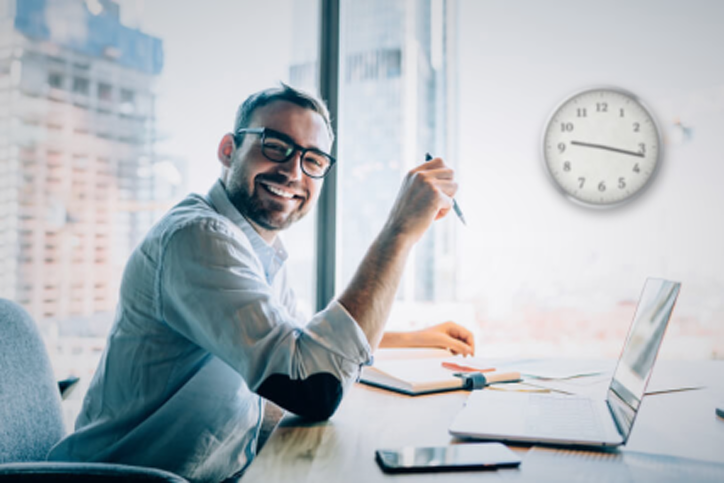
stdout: 9 h 17 min
